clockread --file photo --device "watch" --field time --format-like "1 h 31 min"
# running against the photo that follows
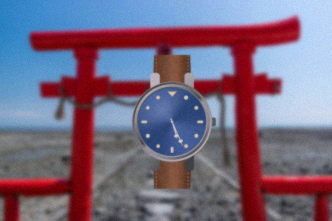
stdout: 5 h 26 min
